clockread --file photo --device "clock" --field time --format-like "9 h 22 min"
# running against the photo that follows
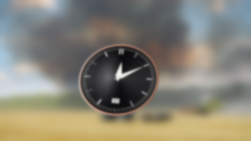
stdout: 12 h 10 min
